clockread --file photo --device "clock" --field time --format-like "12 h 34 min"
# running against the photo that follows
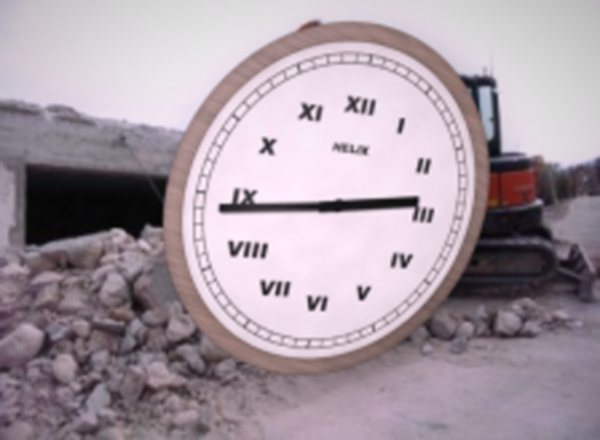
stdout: 2 h 44 min
